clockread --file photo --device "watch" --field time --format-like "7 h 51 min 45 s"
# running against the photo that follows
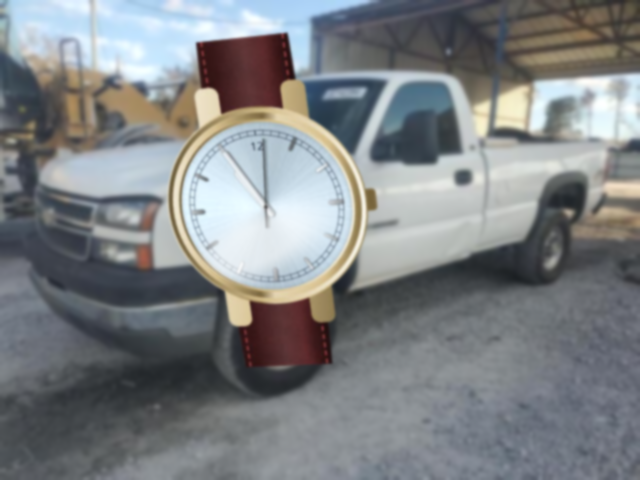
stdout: 10 h 55 min 01 s
